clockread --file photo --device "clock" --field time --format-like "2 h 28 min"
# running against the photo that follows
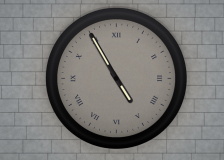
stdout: 4 h 55 min
